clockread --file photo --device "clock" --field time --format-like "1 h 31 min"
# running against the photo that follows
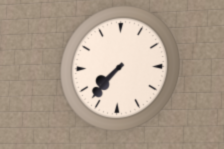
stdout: 7 h 37 min
